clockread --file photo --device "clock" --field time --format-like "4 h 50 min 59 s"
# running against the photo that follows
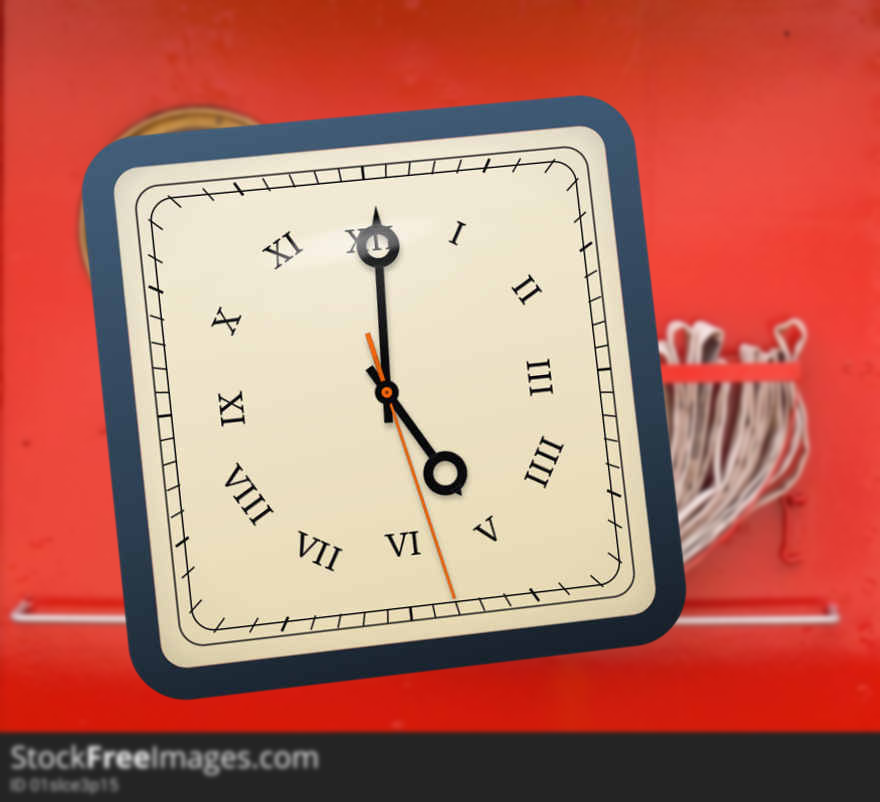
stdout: 5 h 00 min 28 s
